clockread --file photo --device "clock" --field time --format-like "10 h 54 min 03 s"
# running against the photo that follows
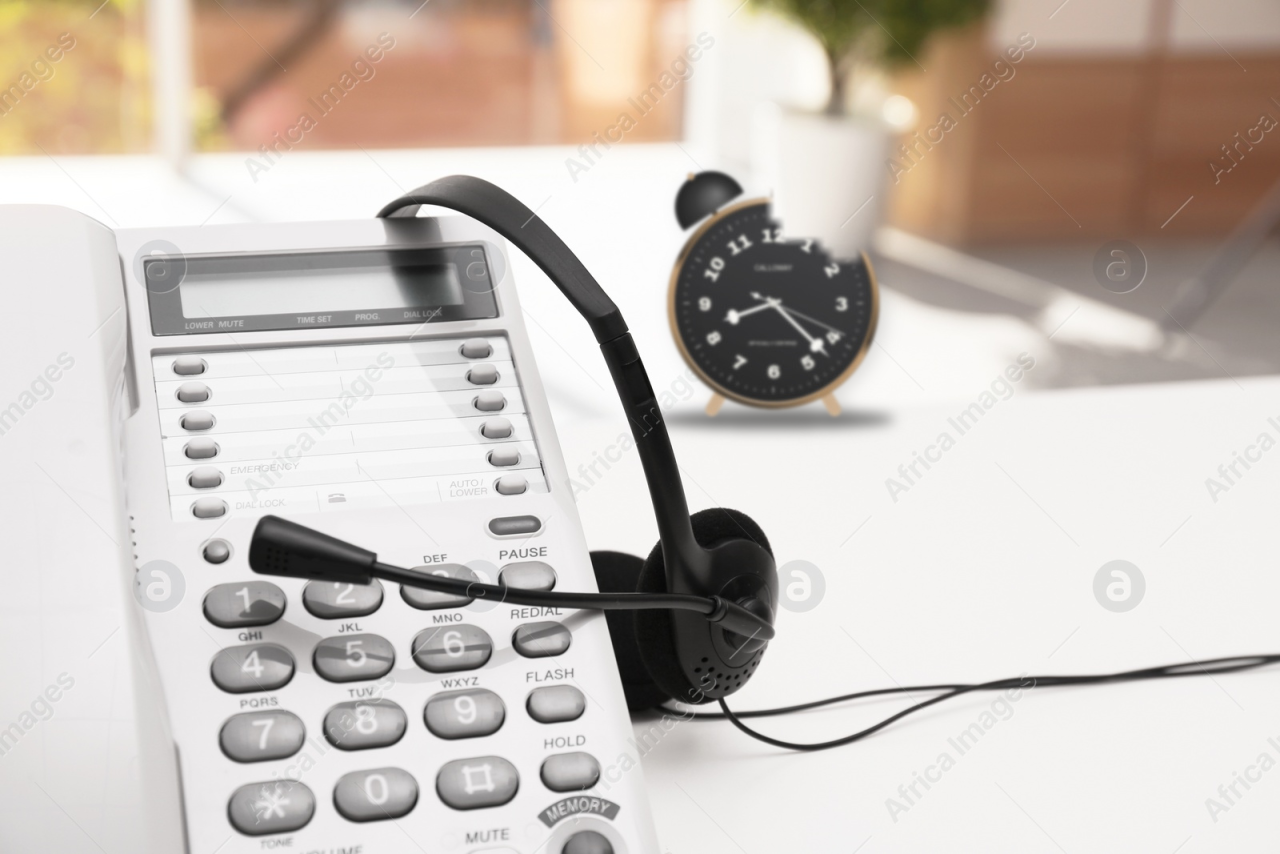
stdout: 8 h 22 min 19 s
